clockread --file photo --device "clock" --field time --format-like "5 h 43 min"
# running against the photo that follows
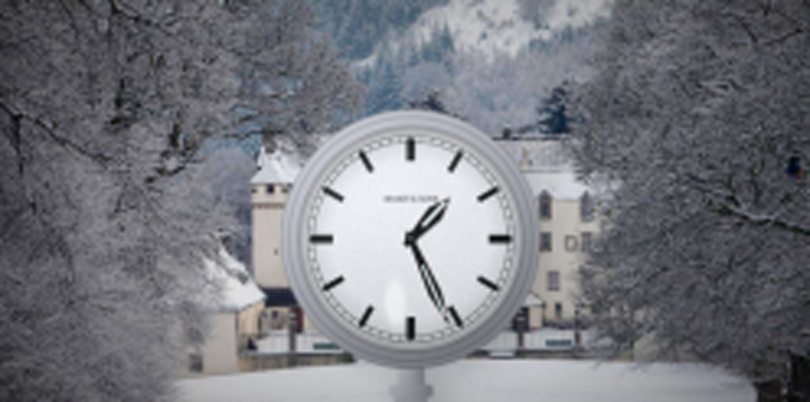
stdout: 1 h 26 min
